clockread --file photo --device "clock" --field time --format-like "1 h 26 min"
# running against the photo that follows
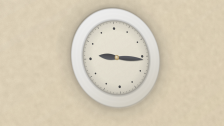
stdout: 9 h 16 min
